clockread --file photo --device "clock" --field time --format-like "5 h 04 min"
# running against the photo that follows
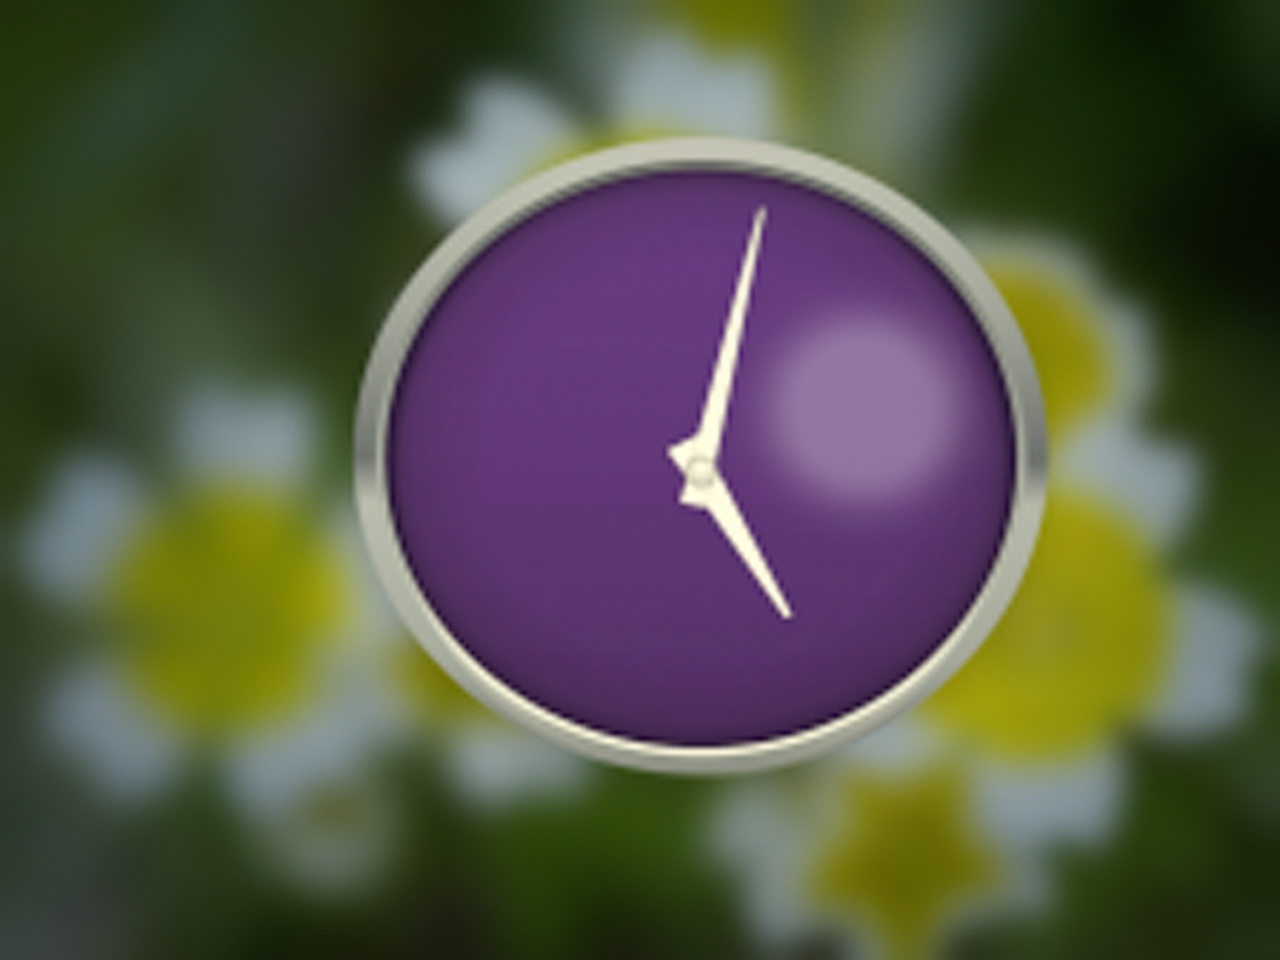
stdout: 5 h 02 min
